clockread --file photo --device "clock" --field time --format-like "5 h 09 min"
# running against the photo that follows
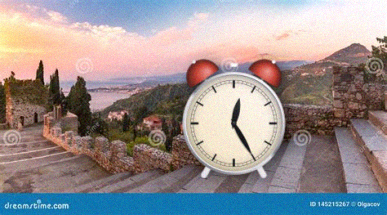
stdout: 12 h 25 min
